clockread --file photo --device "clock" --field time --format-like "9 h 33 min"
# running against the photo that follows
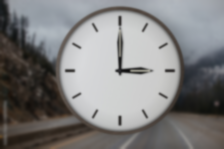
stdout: 3 h 00 min
